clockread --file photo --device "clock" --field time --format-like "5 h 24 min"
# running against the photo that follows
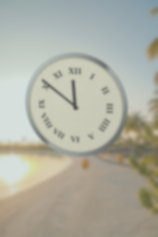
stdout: 11 h 51 min
